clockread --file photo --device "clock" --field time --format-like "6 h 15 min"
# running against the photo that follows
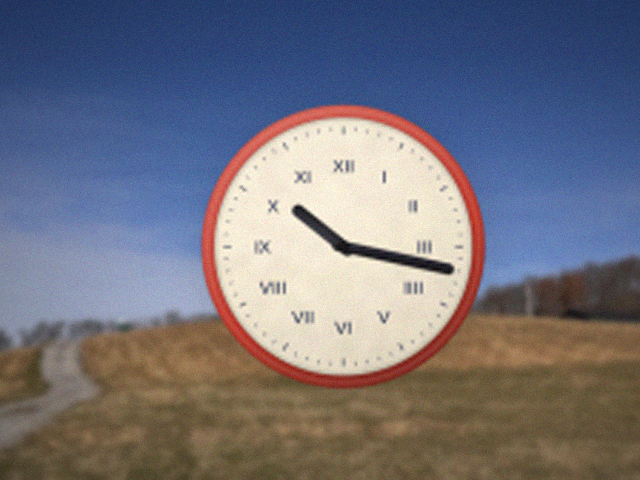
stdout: 10 h 17 min
